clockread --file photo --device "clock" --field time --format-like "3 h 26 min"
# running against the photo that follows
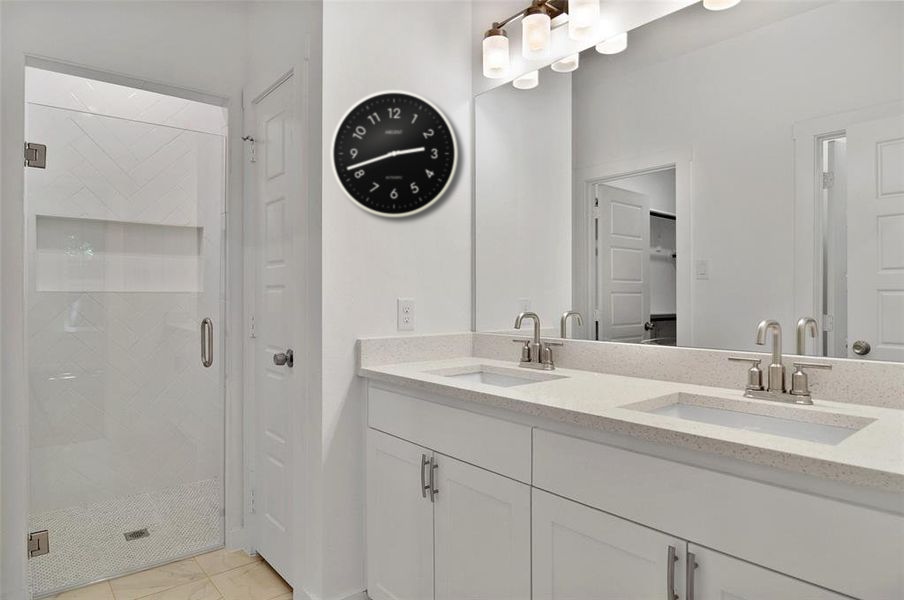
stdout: 2 h 42 min
